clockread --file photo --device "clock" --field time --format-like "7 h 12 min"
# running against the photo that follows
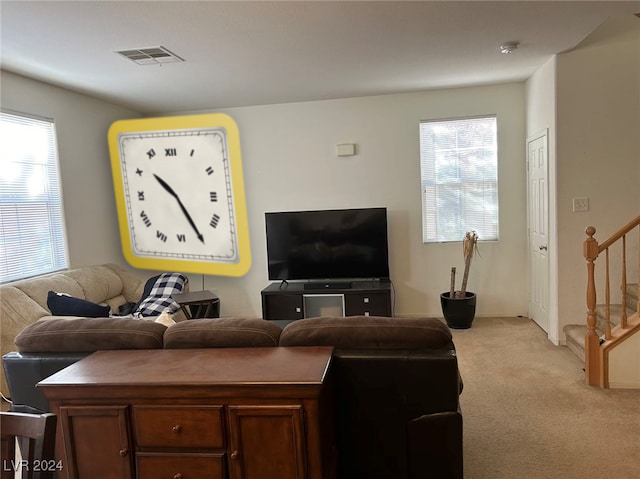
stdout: 10 h 25 min
